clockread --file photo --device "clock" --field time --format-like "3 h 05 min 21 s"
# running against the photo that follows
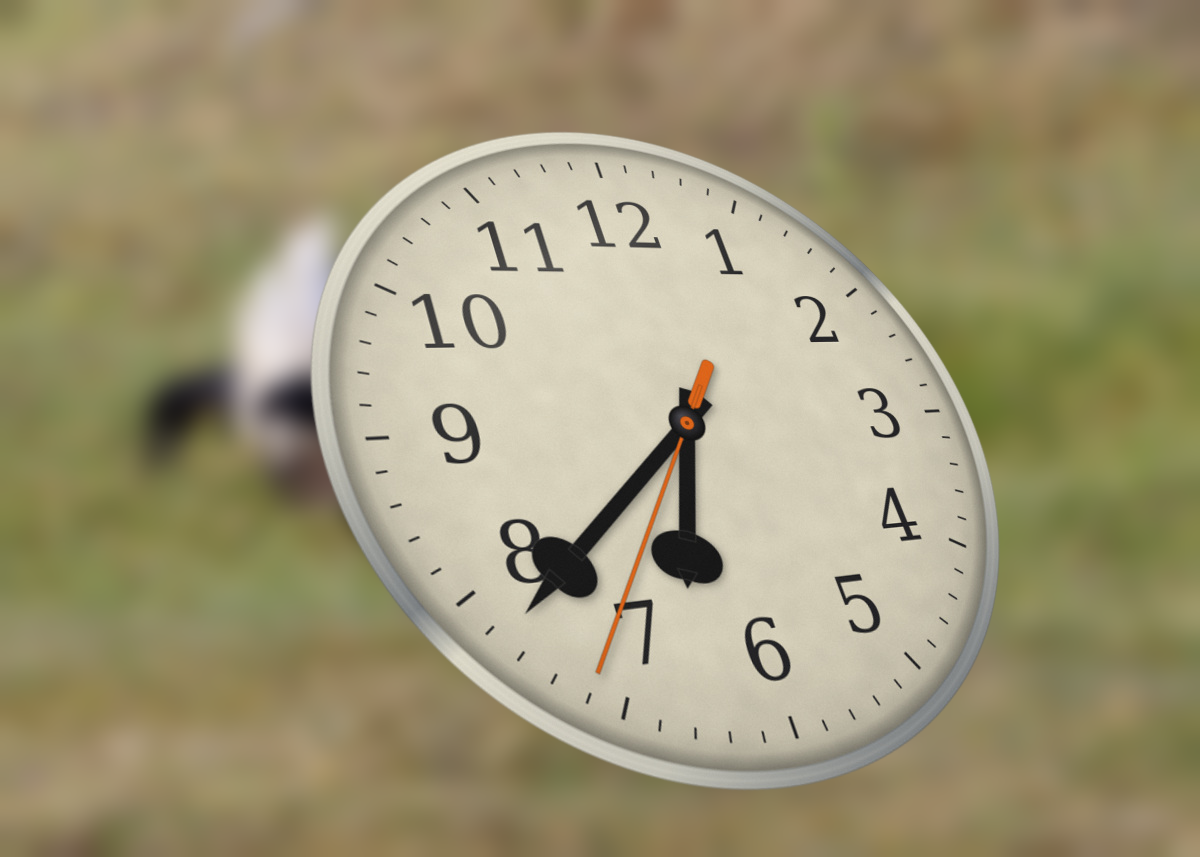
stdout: 6 h 38 min 36 s
